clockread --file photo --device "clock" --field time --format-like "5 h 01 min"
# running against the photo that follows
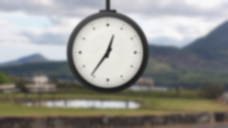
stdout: 12 h 36 min
